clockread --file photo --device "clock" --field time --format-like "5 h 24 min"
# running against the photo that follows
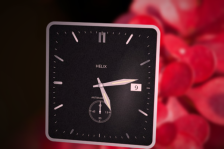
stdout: 5 h 13 min
